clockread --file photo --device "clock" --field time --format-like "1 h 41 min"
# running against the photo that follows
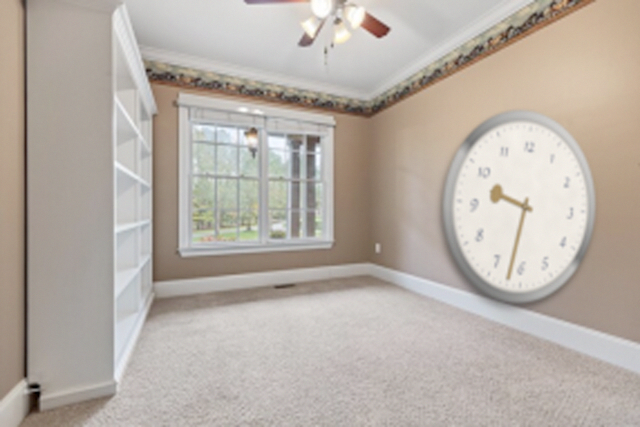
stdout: 9 h 32 min
